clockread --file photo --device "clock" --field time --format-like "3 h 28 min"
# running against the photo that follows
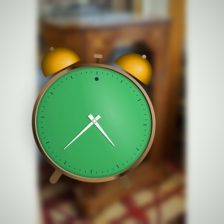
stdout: 4 h 37 min
